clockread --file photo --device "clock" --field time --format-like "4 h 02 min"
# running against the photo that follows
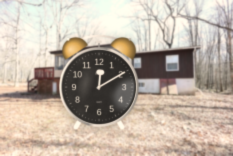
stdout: 12 h 10 min
